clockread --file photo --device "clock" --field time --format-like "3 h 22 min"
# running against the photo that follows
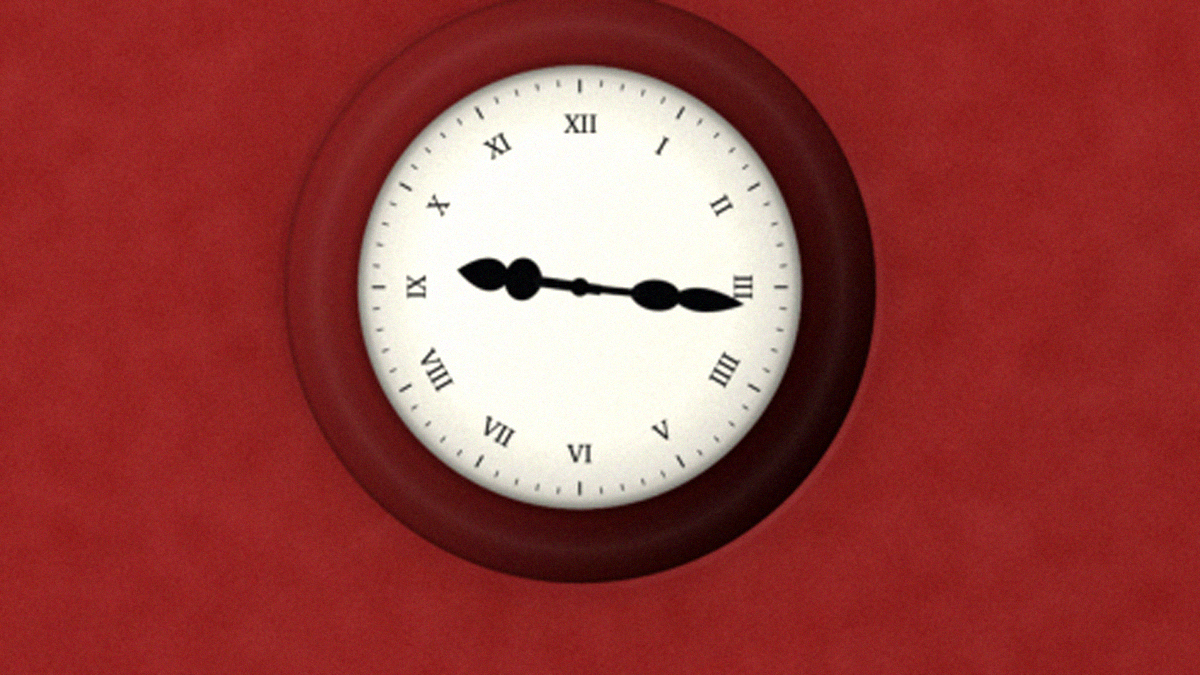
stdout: 9 h 16 min
